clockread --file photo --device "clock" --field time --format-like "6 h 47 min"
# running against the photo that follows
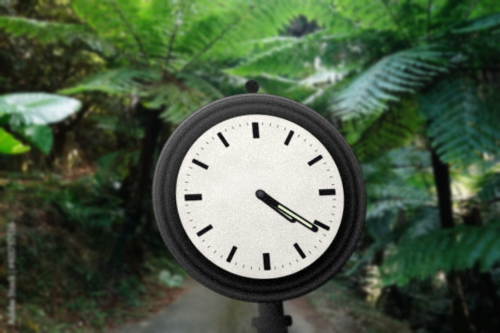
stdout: 4 h 21 min
